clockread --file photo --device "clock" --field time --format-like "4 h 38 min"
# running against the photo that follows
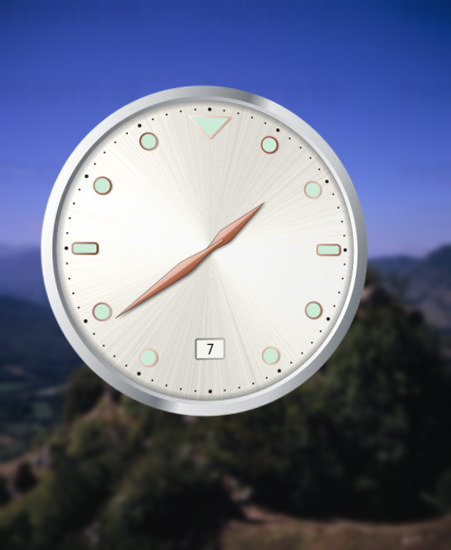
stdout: 1 h 39 min
